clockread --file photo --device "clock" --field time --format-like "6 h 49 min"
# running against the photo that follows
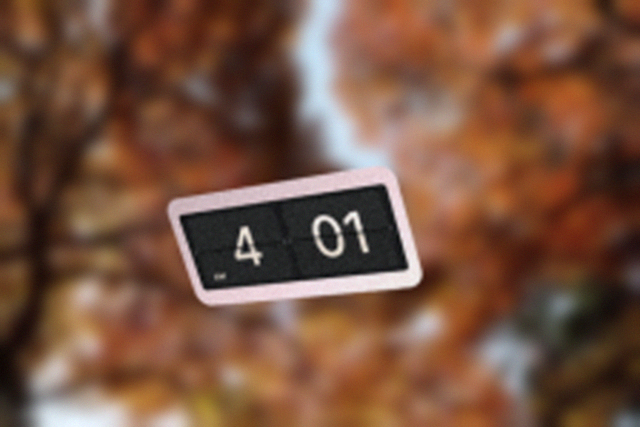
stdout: 4 h 01 min
